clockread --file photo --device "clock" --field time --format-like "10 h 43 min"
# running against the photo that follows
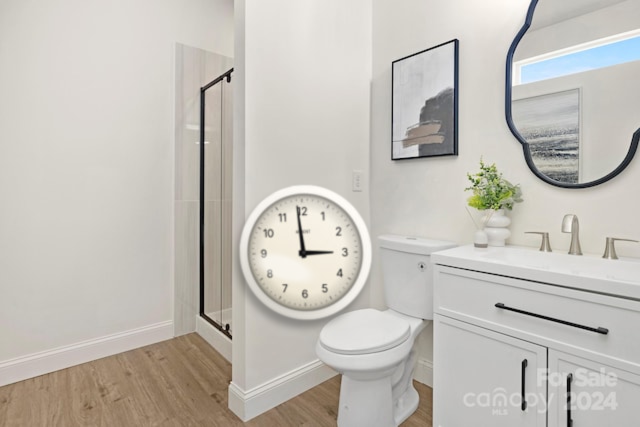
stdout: 2 h 59 min
